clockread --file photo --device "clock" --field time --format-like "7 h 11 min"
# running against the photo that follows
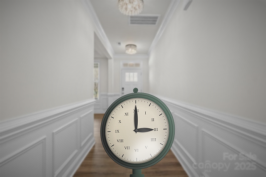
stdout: 3 h 00 min
